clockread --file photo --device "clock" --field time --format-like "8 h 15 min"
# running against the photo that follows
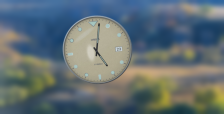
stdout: 5 h 02 min
